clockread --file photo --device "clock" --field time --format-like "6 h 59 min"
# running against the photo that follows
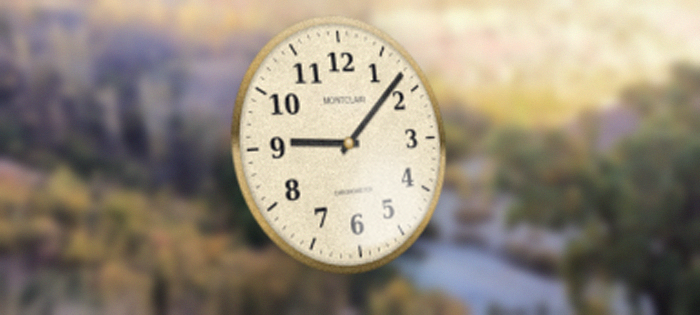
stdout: 9 h 08 min
